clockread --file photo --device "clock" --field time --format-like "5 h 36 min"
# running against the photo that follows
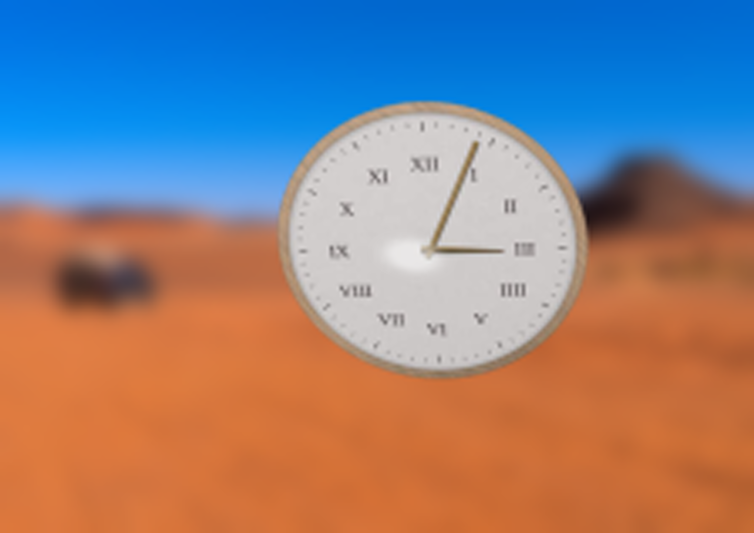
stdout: 3 h 04 min
